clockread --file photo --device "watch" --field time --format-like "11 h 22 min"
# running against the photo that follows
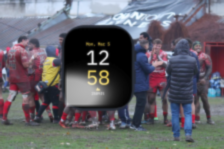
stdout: 12 h 58 min
